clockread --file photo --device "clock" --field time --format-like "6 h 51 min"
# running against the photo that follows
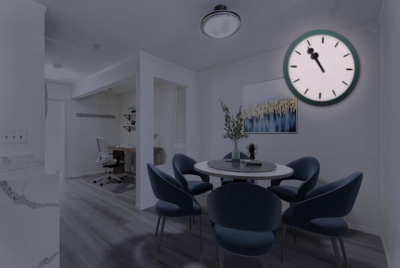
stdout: 10 h 54 min
